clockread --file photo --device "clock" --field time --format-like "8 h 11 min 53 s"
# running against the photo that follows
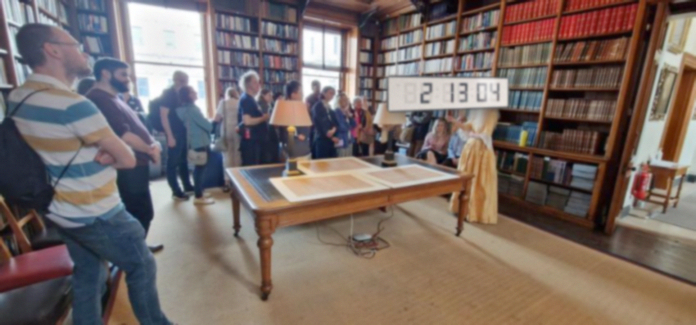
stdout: 2 h 13 min 04 s
